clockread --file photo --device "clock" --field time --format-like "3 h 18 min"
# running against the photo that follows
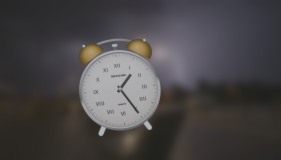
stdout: 1 h 25 min
